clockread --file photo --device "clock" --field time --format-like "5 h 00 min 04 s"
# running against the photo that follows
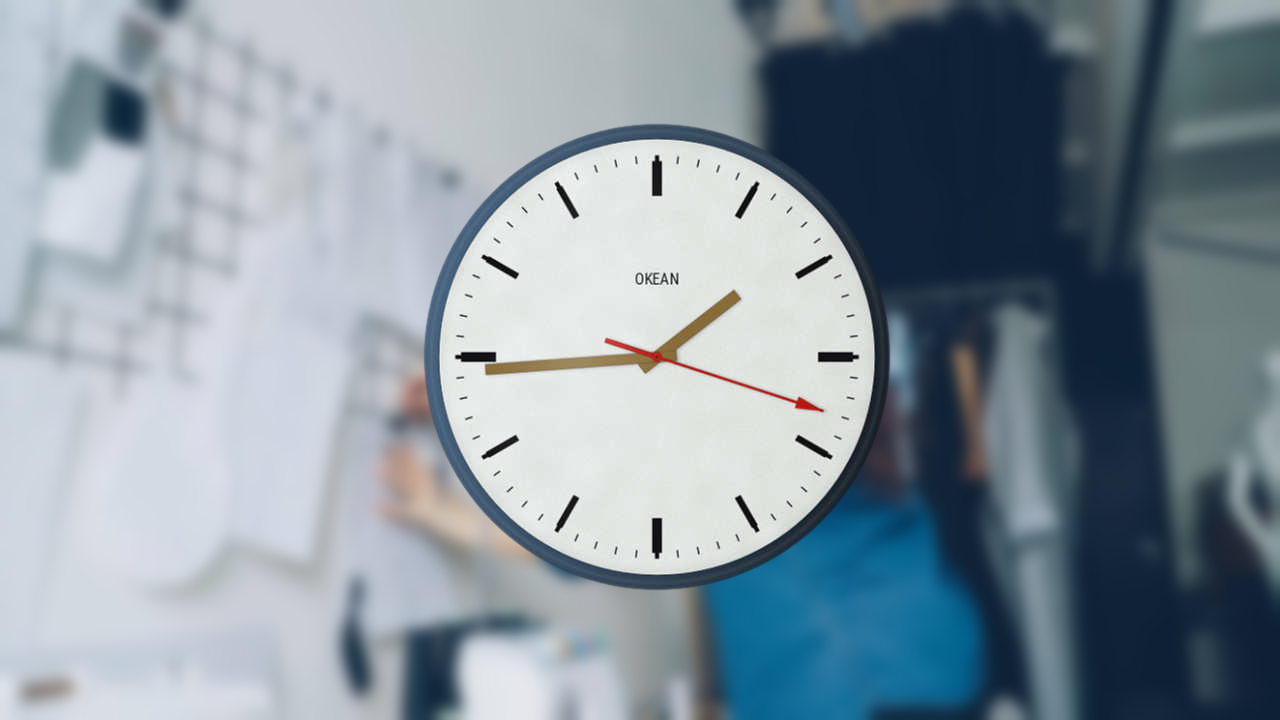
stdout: 1 h 44 min 18 s
